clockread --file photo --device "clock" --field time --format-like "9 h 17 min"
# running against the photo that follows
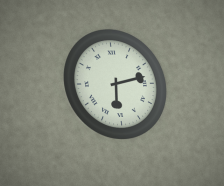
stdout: 6 h 13 min
